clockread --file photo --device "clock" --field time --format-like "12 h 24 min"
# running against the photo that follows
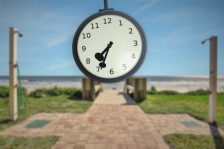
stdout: 7 h 34 min
